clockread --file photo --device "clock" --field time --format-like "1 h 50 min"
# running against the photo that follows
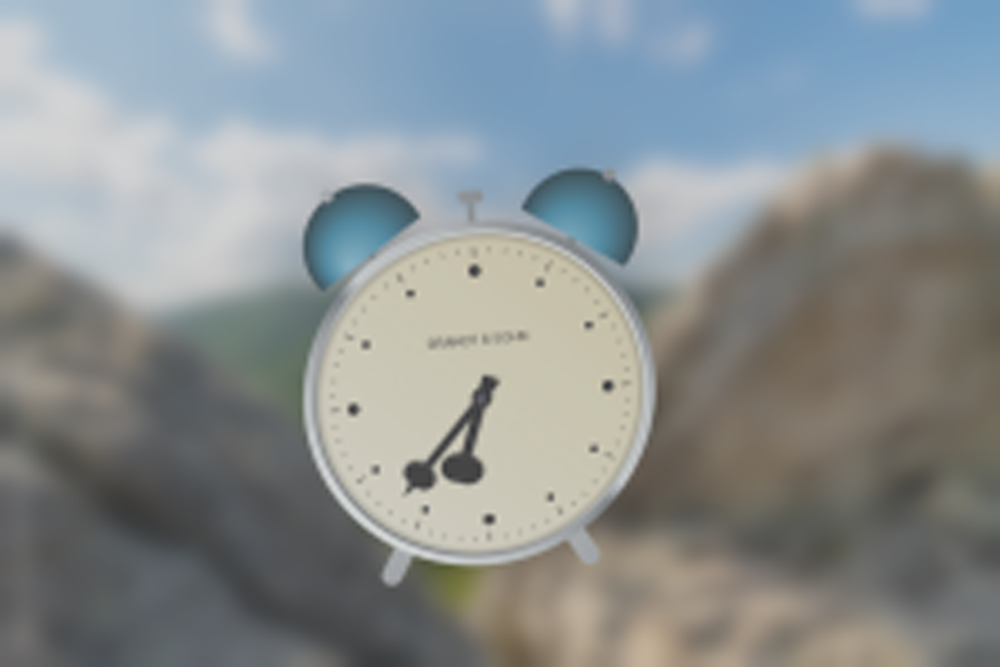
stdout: 6 h 37 min
